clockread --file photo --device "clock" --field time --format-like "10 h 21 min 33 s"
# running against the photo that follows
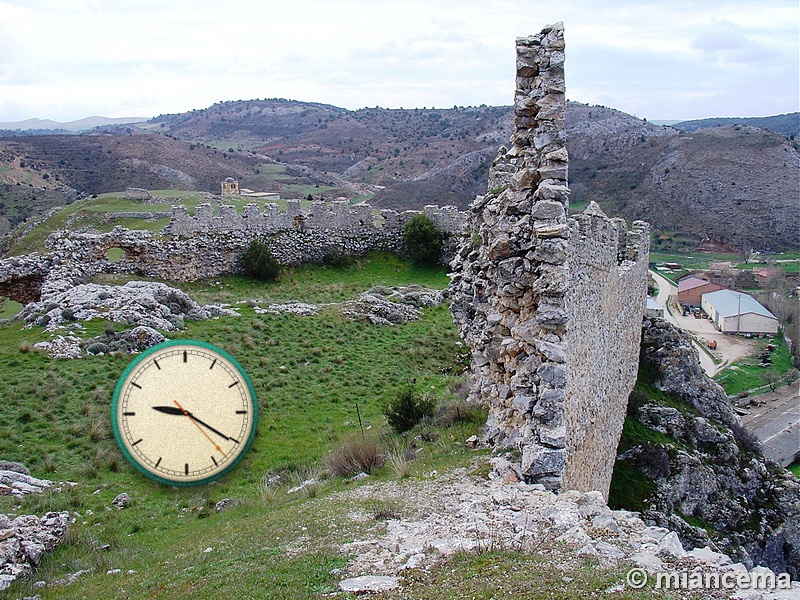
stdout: 9 h 20 min 23 s
